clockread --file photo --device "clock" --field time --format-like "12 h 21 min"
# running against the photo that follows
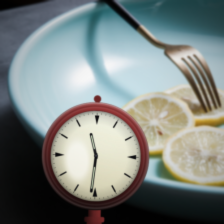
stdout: 11 h 31 min
